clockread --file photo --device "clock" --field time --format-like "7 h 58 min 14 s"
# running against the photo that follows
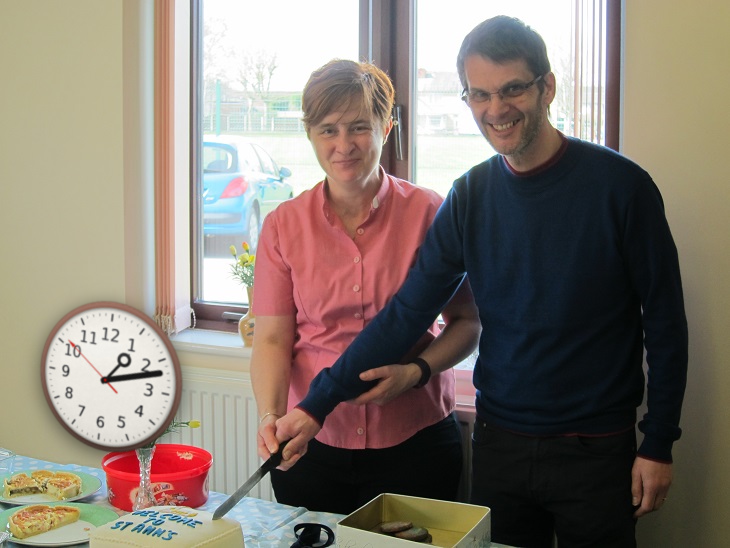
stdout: 1 h 11 min 51 s
